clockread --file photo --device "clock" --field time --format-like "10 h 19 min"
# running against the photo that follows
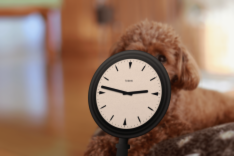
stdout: 2 h 47 min
